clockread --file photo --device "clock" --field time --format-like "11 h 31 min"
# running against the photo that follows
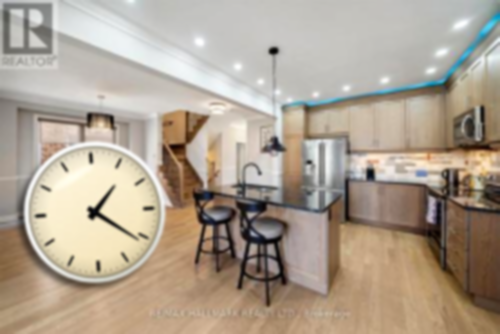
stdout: 1 h 21 min
